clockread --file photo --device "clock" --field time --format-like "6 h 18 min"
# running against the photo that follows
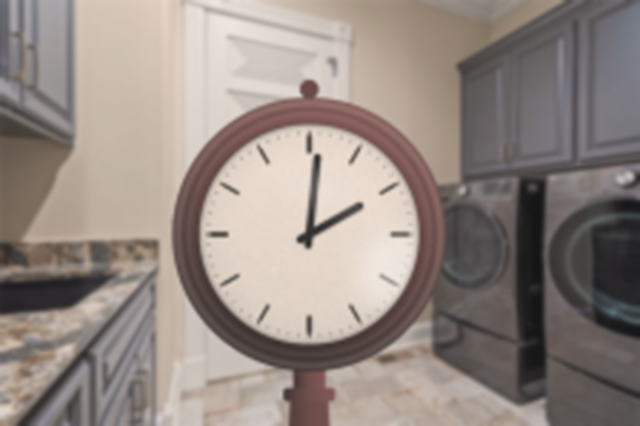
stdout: 2 h 01 min
